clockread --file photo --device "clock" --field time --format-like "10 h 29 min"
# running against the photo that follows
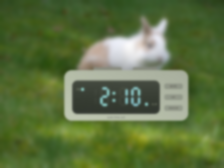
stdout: 2 h 10 min
